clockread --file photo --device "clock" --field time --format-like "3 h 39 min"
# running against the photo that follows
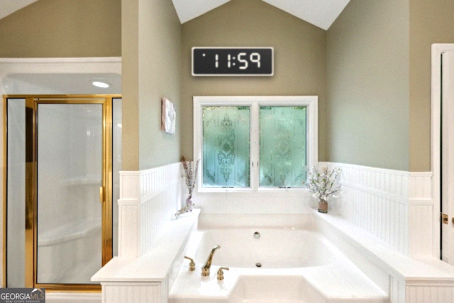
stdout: 11 h 59 min
